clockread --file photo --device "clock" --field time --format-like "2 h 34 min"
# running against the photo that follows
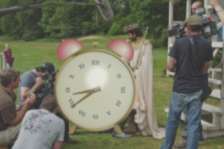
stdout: 8 h 39 min
